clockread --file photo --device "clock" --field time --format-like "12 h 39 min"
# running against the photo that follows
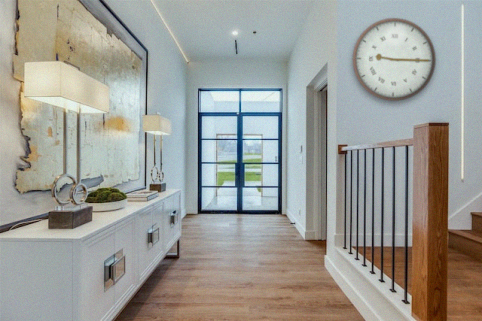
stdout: 9 h 15 min
